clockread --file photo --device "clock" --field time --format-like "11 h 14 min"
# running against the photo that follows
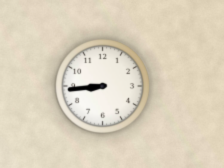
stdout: 8 h 44 min
